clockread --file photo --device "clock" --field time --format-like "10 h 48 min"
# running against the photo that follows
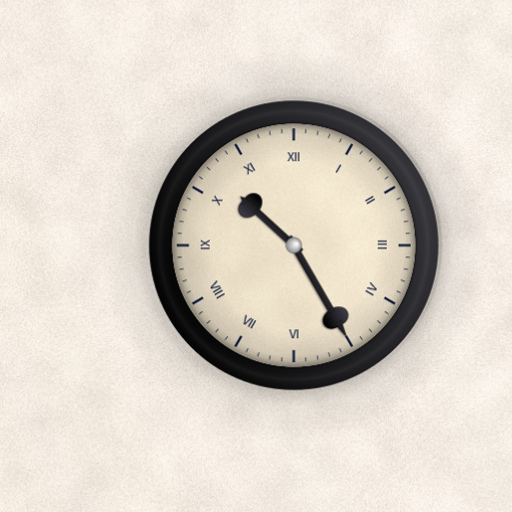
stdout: 10 h 25 min
